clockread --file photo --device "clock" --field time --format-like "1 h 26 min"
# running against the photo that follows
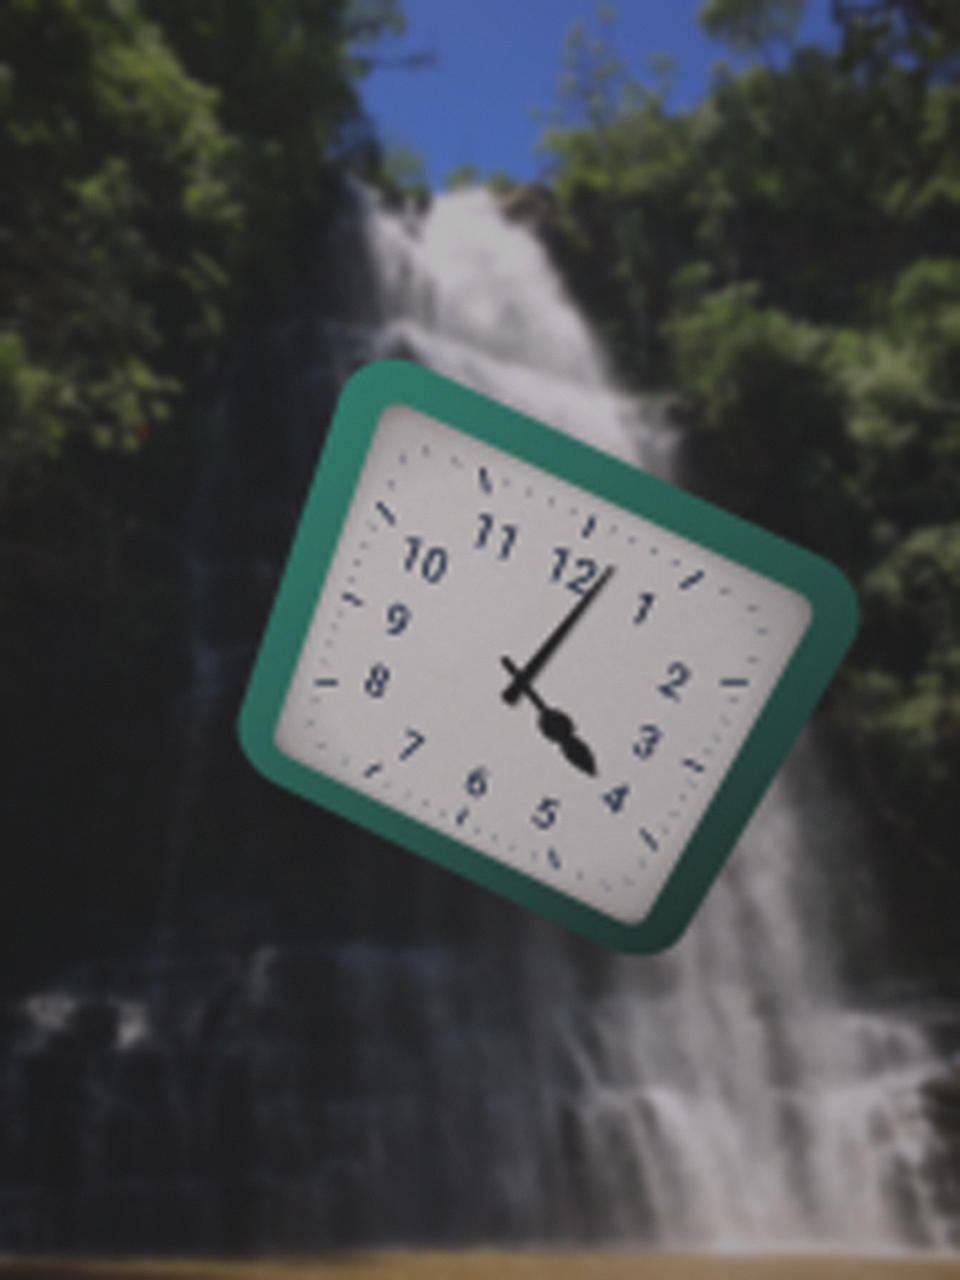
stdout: 4 h 02 min
